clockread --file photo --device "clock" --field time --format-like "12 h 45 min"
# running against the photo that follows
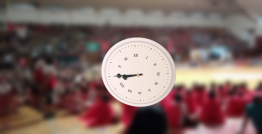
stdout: 8 h 45 min
